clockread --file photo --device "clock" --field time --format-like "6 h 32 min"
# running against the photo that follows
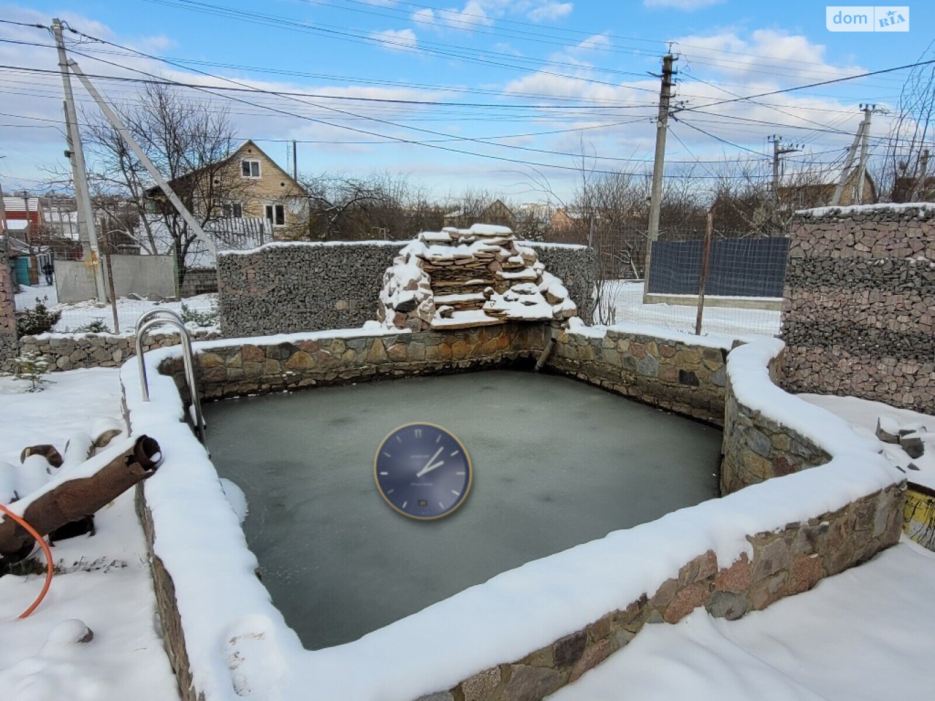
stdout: 2 h 07 min
